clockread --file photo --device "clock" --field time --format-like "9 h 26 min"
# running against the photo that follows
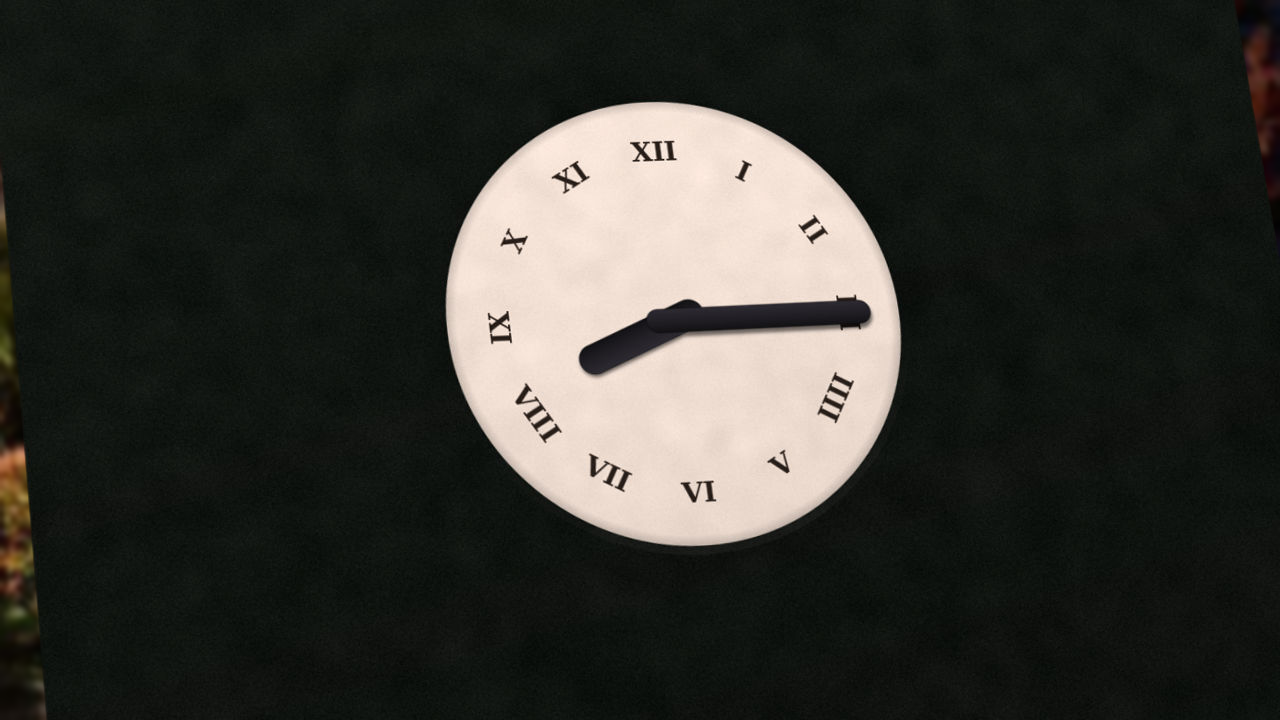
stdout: 8 h 15 min
